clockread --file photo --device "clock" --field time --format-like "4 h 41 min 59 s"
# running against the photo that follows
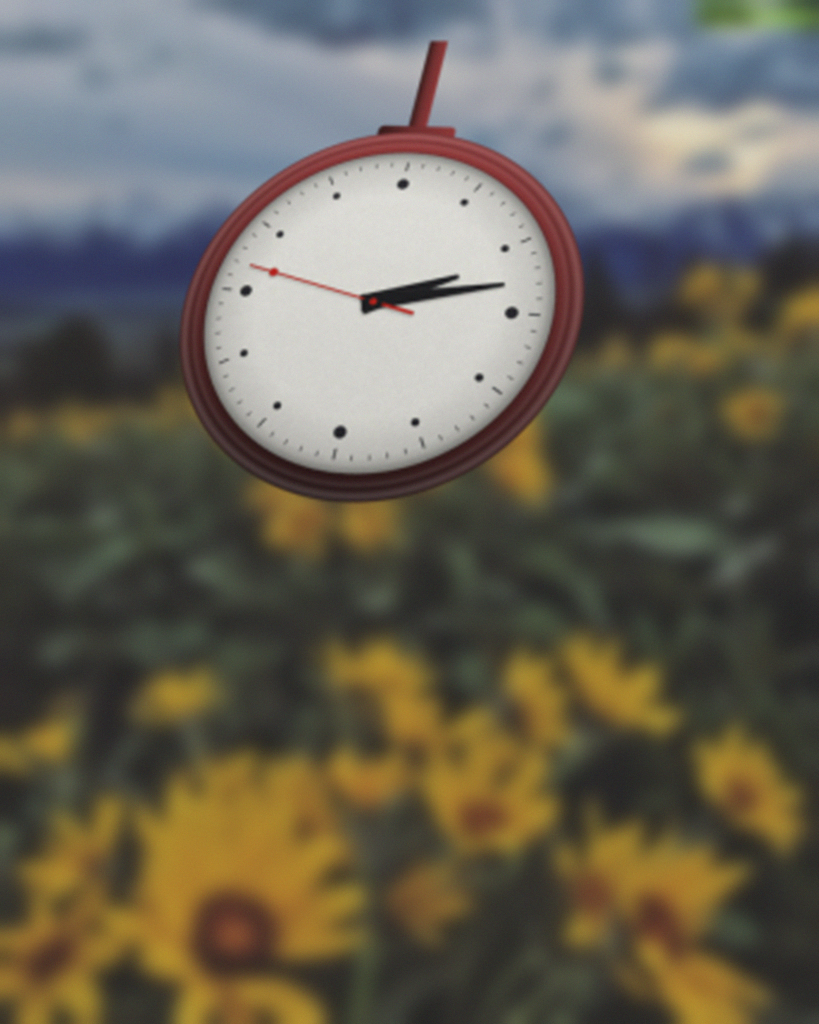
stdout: 2 h 12 min 47 s
